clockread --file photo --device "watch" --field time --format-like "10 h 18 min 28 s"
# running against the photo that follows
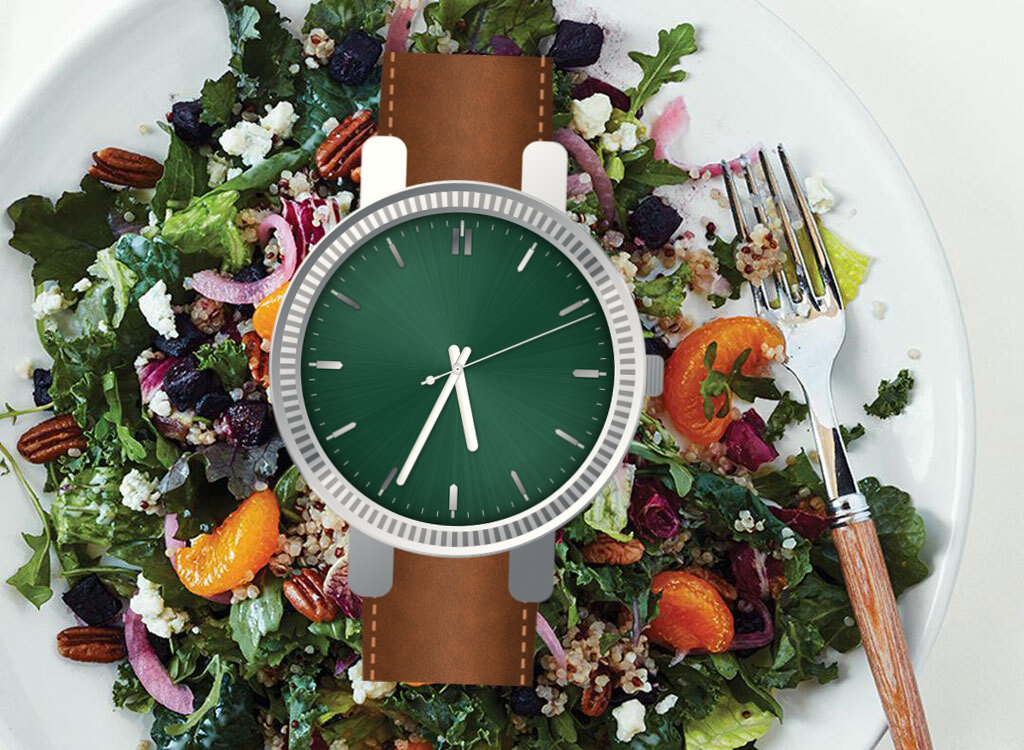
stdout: 5 h 34 min 11 s
